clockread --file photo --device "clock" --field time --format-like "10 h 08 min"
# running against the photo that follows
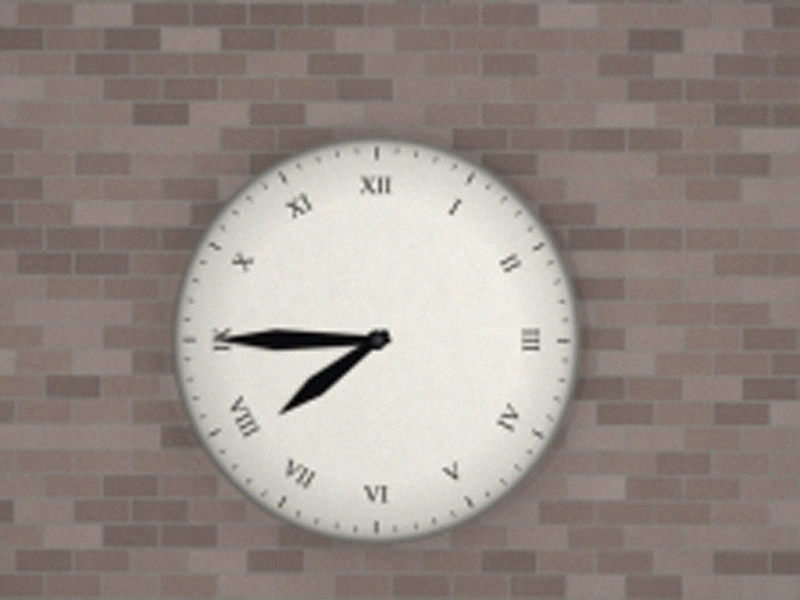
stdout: 7 h 45 min
